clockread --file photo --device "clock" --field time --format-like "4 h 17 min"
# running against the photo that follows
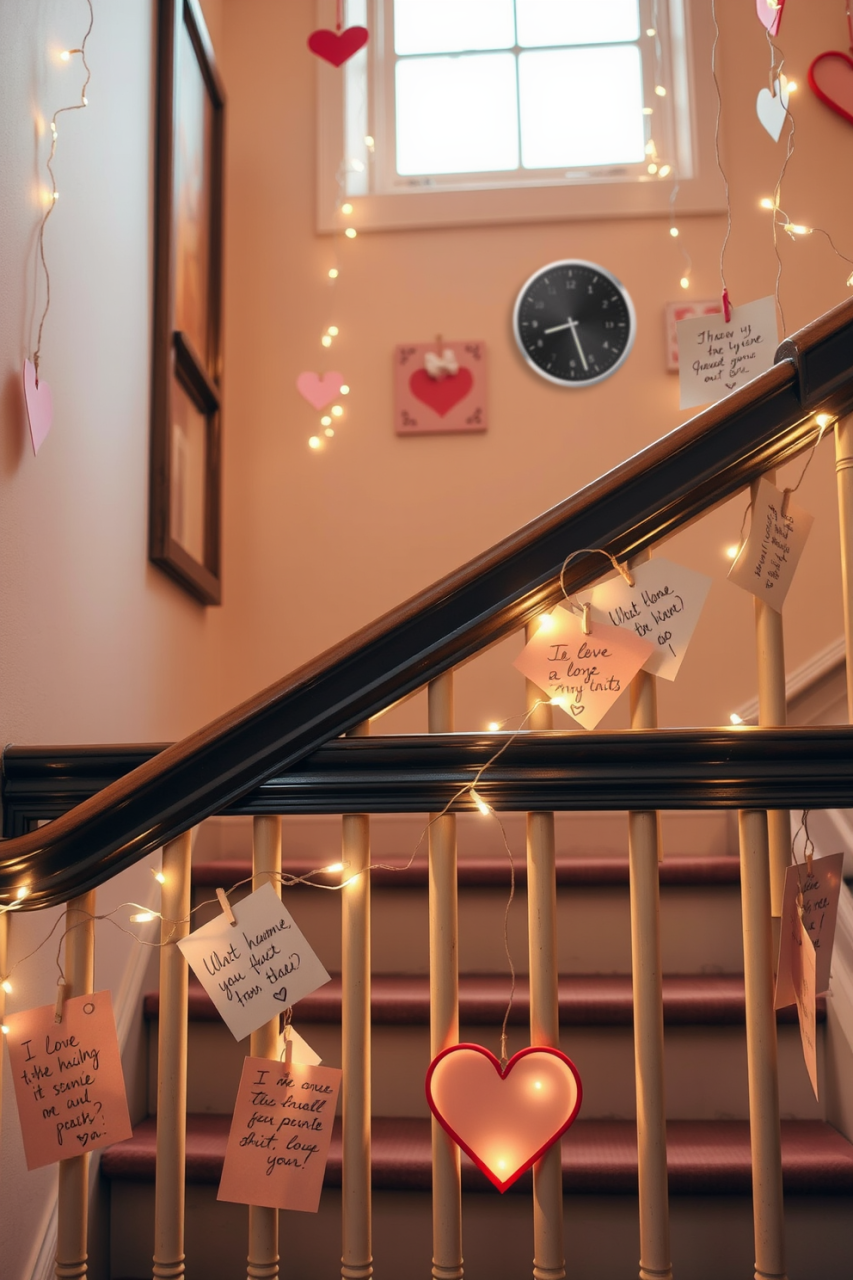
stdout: 8 h 27 min
